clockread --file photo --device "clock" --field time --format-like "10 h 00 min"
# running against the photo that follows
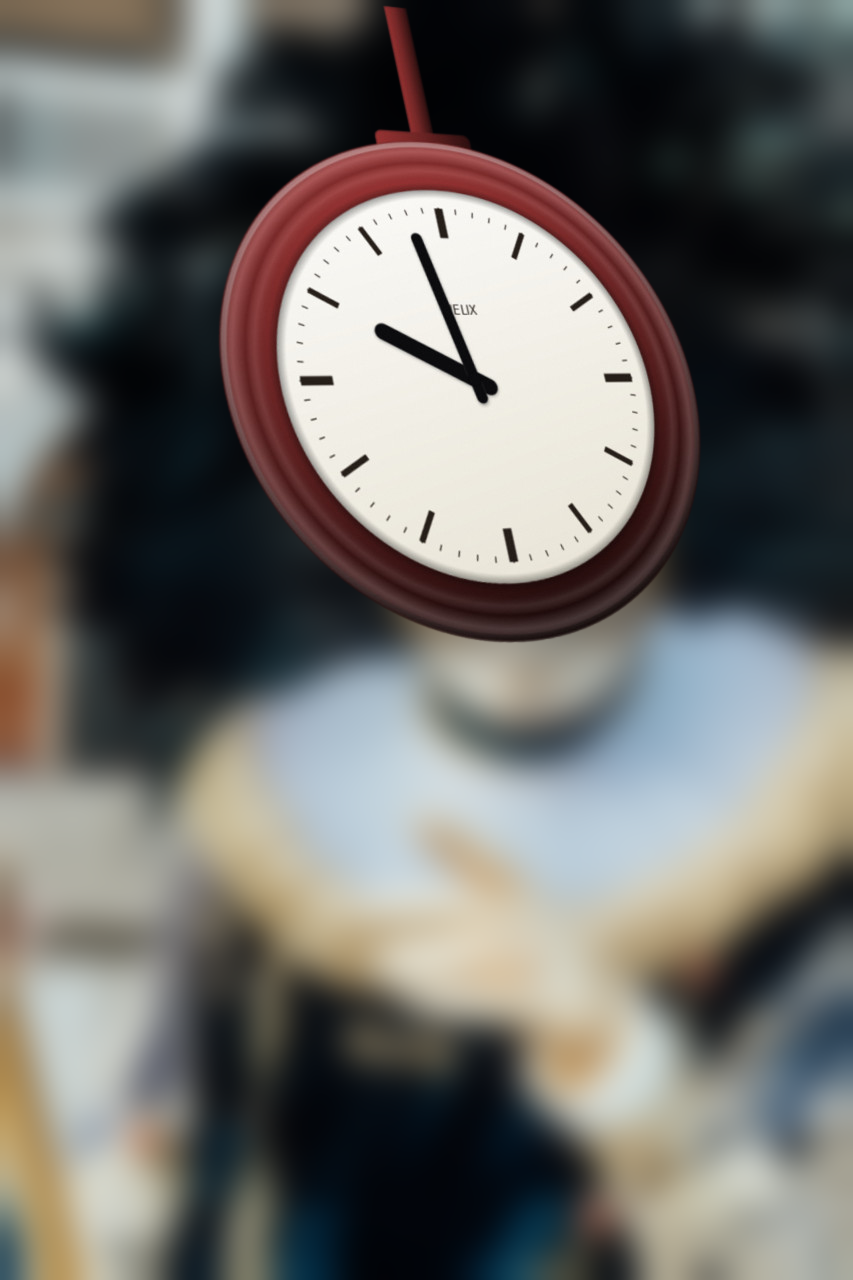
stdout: 9 h 58 min
